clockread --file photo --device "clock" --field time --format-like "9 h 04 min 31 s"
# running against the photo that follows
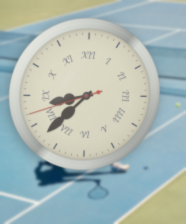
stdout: 8 h 37 min 42 s
